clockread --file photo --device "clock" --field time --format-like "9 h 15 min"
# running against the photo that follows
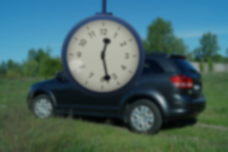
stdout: 12 h 28 min
